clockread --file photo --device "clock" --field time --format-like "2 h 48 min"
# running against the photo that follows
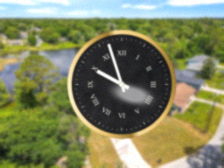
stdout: 9 h 57 min
